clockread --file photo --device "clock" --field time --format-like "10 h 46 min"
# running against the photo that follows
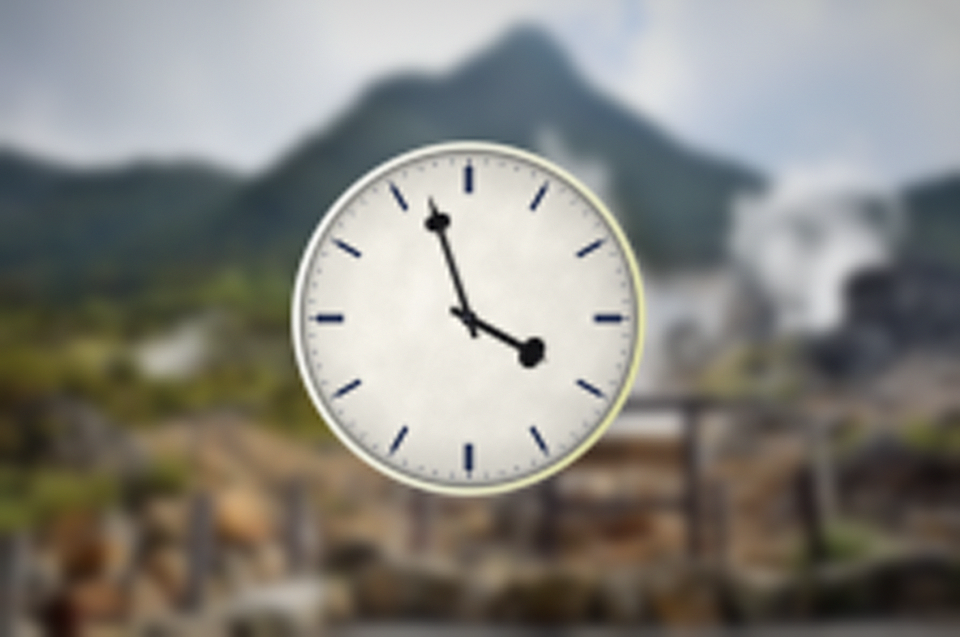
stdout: 3 h 57 min
